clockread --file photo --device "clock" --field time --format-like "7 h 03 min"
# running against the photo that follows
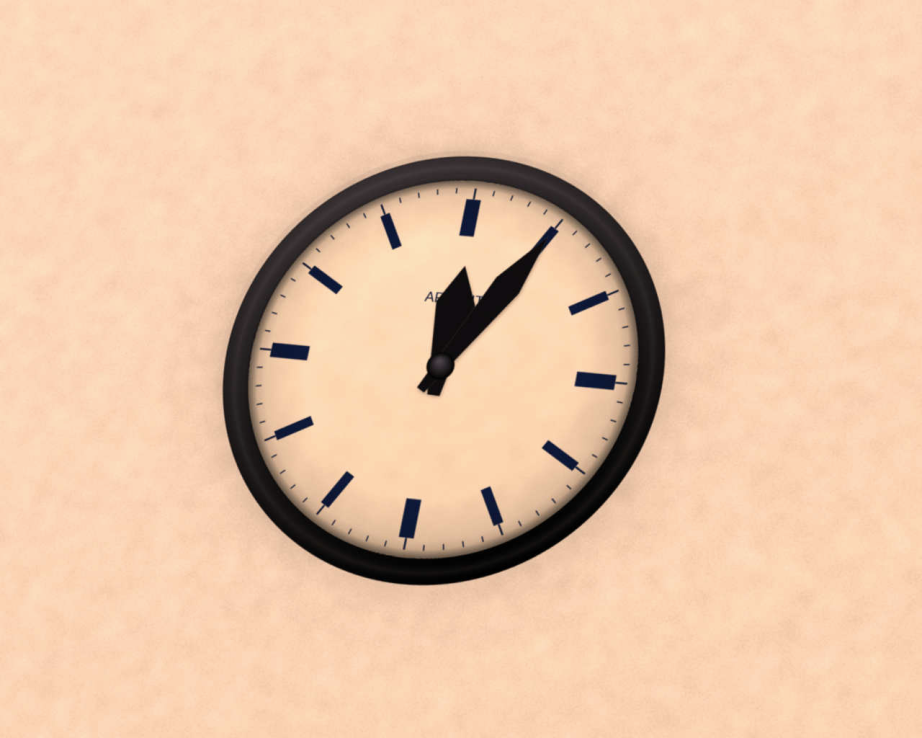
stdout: 12 h 05 min
